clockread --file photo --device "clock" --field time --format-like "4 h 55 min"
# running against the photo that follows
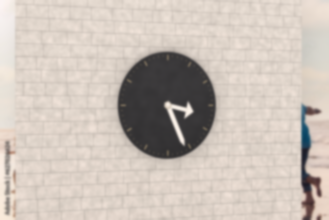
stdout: 3 h 26 min
